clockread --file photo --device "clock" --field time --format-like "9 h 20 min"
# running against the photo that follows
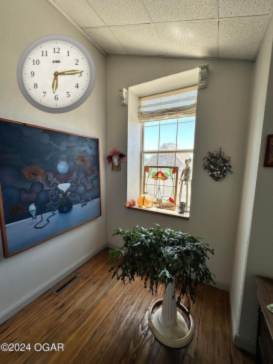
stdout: 6 h 14 min
